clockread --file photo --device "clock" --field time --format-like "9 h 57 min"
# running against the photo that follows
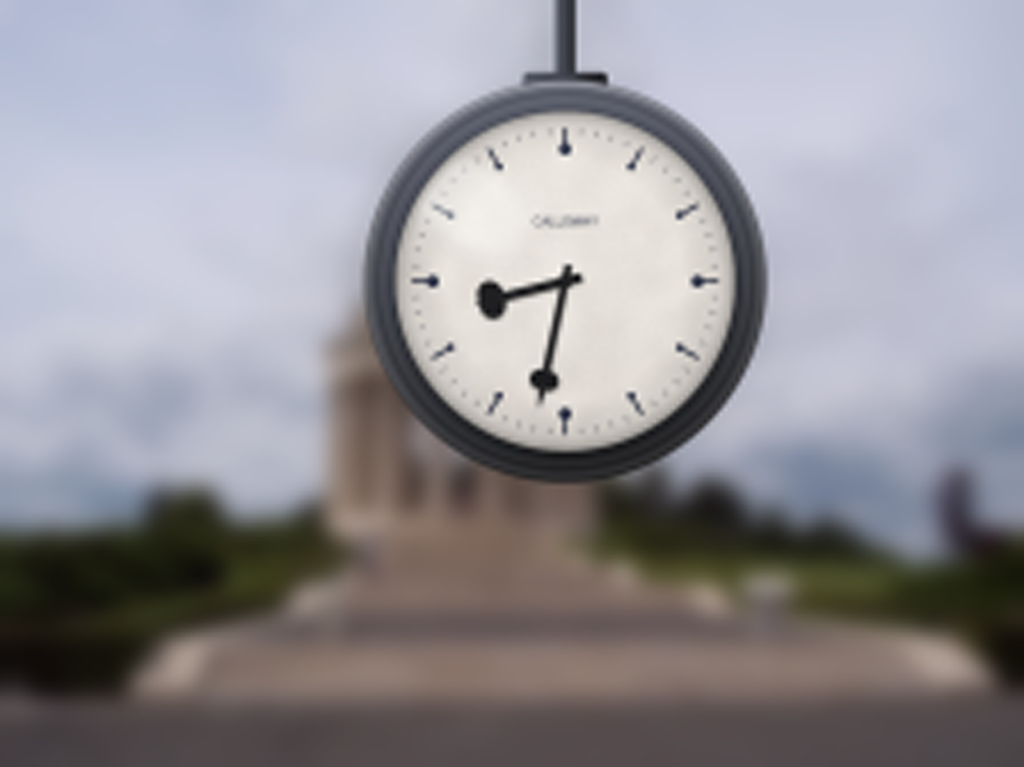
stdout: 8 h 32 min
